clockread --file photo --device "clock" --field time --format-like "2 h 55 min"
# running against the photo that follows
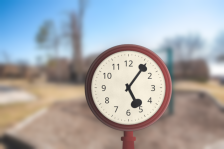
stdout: 5 h 06 min
